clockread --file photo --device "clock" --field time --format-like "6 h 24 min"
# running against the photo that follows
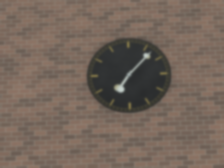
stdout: 7 h 07 min
